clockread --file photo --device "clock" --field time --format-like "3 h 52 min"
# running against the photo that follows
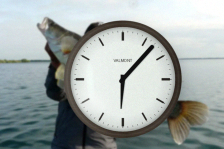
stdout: 6 h 07 min
